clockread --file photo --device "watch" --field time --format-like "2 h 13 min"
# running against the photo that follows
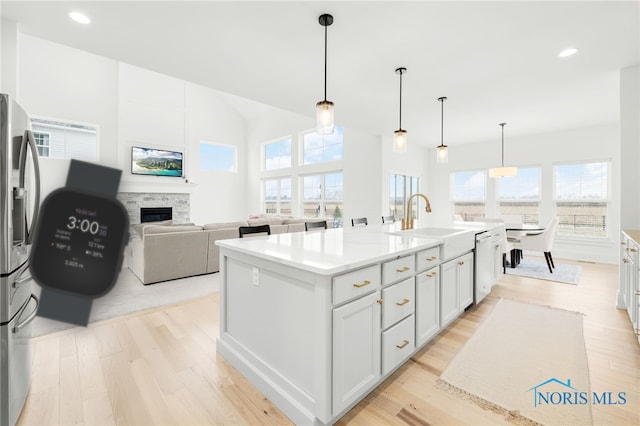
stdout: 3 h 00 min
